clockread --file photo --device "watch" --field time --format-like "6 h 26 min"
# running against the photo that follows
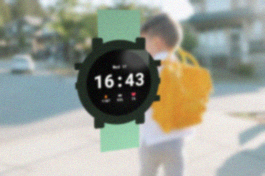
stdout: 16 h 43 min
